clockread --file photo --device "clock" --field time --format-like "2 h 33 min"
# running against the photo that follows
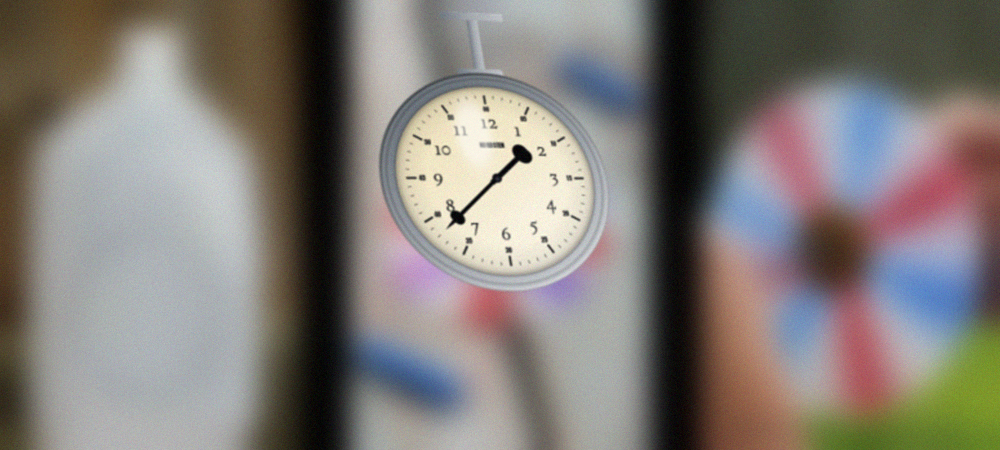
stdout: 1 h 38 min
